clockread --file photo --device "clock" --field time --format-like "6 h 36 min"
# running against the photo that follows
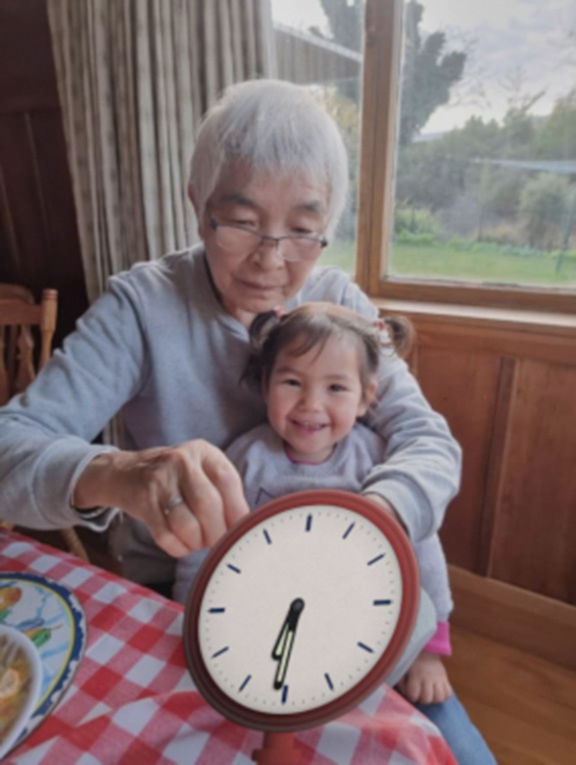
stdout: 6 h 31 min
